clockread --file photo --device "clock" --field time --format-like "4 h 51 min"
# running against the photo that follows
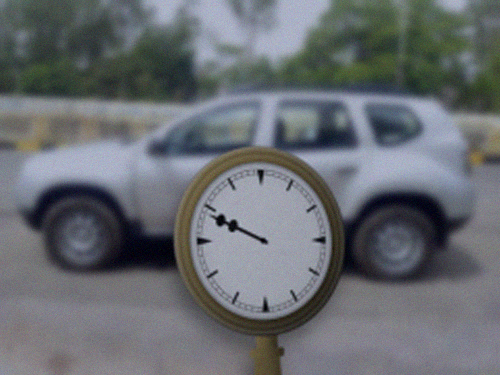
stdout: 9 h 49 min
